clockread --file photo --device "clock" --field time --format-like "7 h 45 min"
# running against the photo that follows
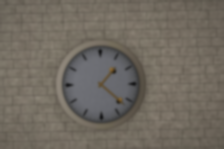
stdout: 1 h 22 min
